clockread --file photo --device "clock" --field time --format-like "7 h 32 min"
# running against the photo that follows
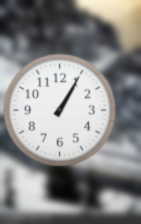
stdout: 1 h 05 min
